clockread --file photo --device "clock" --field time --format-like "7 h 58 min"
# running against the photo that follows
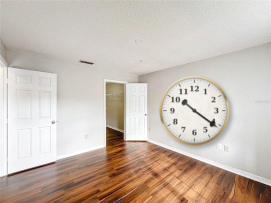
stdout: 10 h 21 min
